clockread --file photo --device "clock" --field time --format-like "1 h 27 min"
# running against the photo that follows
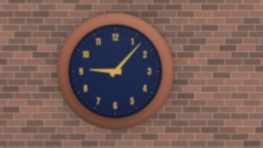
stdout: 9 h 07 min
